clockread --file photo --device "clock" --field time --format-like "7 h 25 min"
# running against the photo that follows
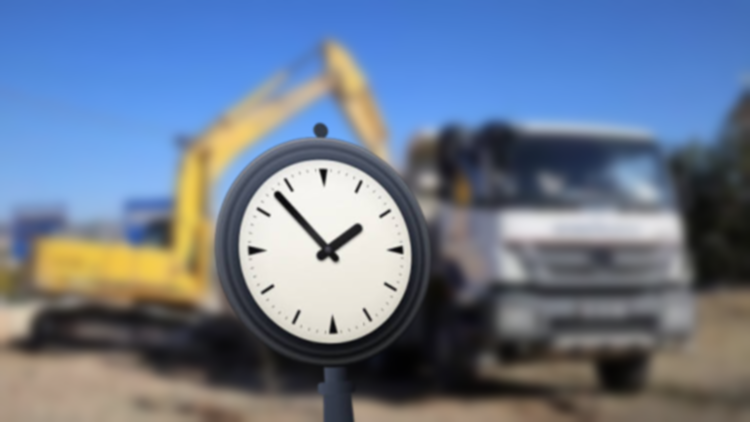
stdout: 1 h 53 min
